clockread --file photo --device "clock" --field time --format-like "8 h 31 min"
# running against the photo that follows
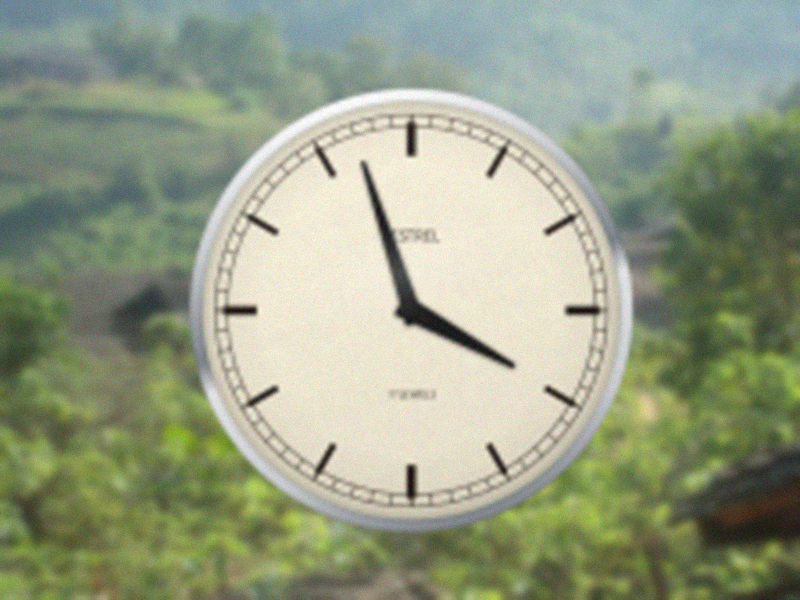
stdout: 3 h 57 min
